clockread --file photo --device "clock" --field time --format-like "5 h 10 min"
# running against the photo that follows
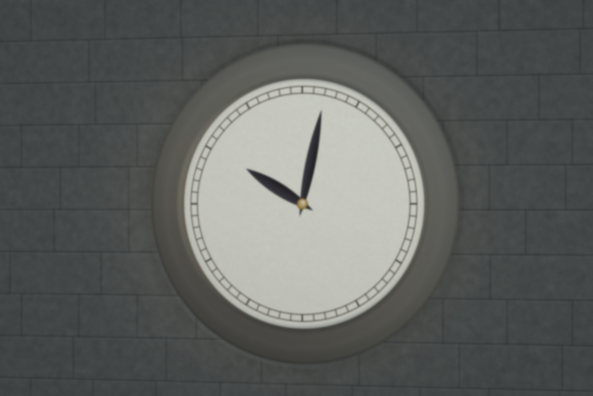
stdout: 10 h 02 min
